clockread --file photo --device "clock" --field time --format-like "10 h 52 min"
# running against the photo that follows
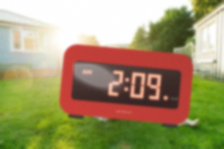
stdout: 2 h 09 min
